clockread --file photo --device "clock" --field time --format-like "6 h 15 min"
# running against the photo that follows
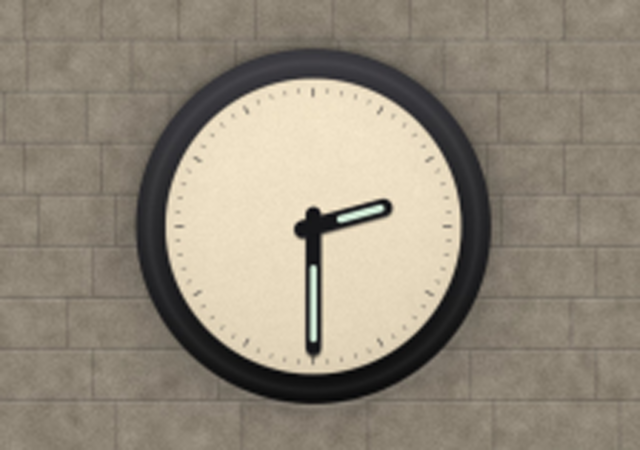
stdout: 2 h 30 min
